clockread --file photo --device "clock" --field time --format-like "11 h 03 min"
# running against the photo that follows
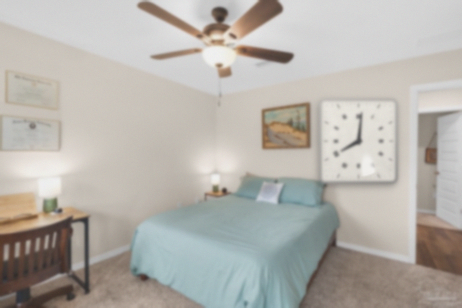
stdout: 8 h 01 min
